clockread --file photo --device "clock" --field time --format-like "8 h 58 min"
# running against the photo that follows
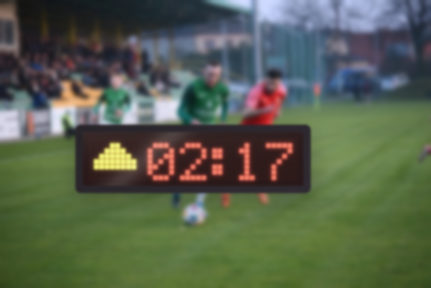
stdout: 2 h 17 min
